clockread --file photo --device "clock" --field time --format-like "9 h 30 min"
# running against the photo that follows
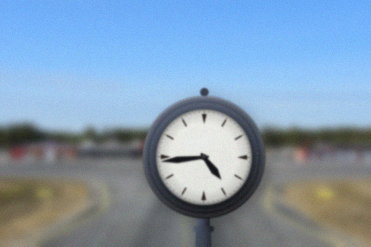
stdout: 4 h 44 min
